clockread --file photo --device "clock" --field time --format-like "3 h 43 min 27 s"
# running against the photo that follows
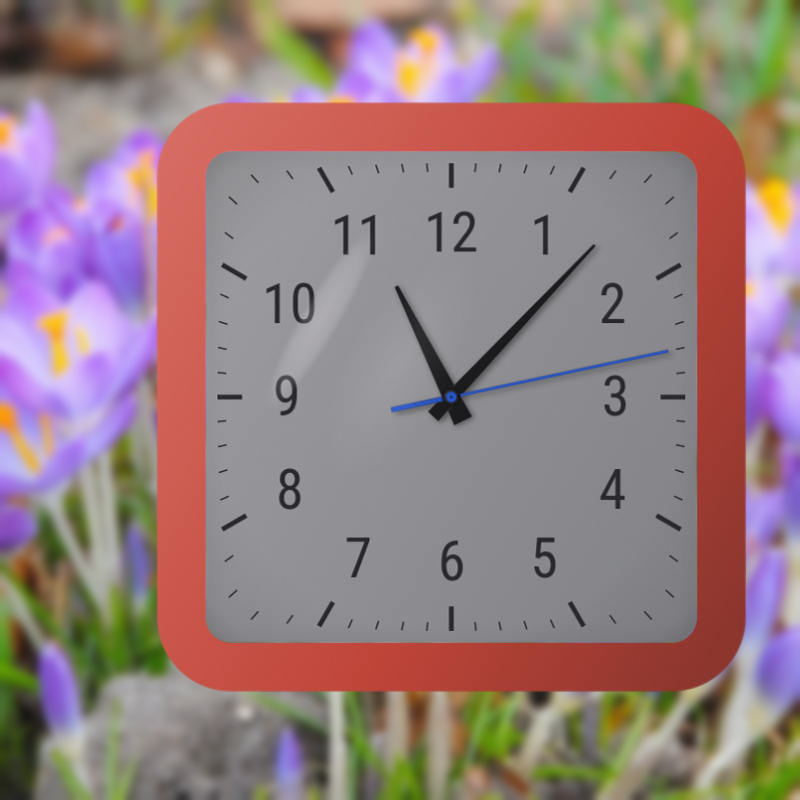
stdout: 11 h 07 min 13 s
